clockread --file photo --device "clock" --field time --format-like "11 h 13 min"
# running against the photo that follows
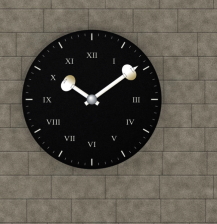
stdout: 10 h 09 min
